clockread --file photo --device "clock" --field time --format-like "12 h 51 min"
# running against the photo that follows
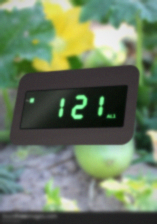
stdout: 1 h 21 min
